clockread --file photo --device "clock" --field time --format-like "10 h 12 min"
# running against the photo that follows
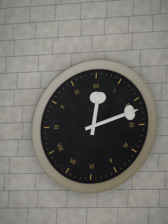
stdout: 12 h 12 min
